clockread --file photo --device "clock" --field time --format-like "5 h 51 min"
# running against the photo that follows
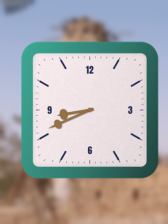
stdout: 8 h 41 min
